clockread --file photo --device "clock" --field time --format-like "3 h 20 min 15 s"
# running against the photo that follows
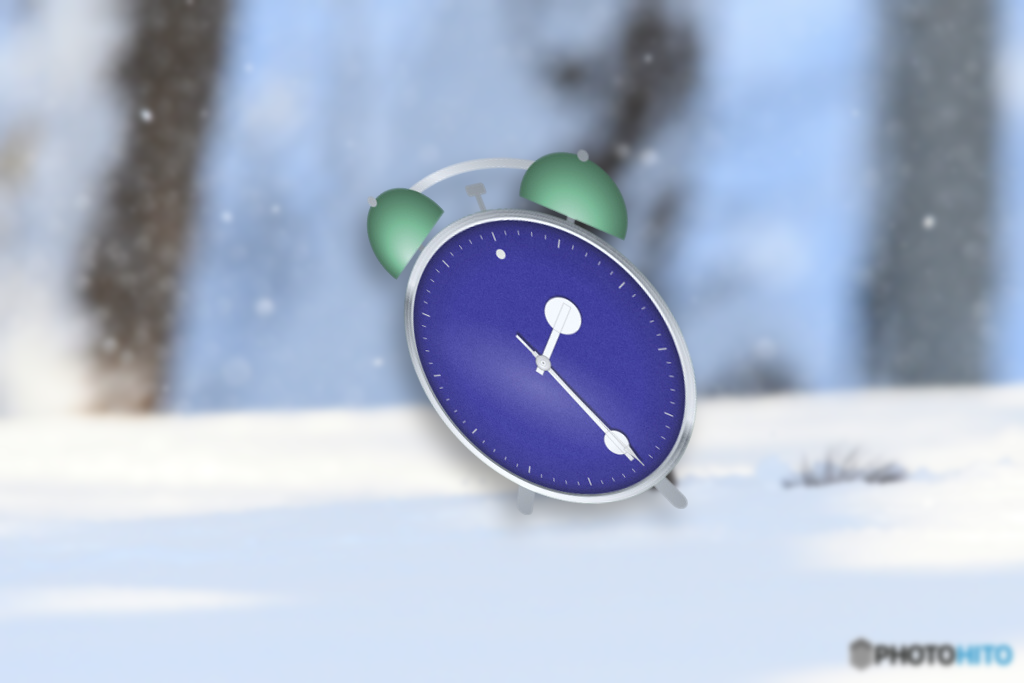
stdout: 1 h 25 min 25 s
